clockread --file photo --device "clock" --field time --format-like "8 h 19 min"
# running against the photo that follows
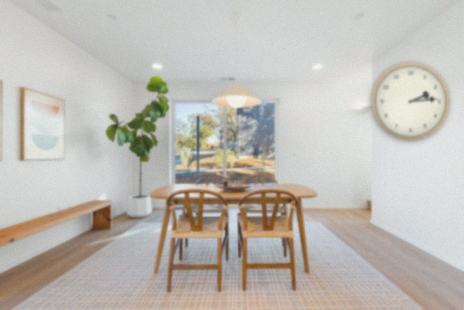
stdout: 2 h 14 min
